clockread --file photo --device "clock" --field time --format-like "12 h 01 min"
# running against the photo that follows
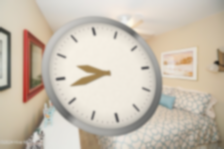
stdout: 9 h 43 min
